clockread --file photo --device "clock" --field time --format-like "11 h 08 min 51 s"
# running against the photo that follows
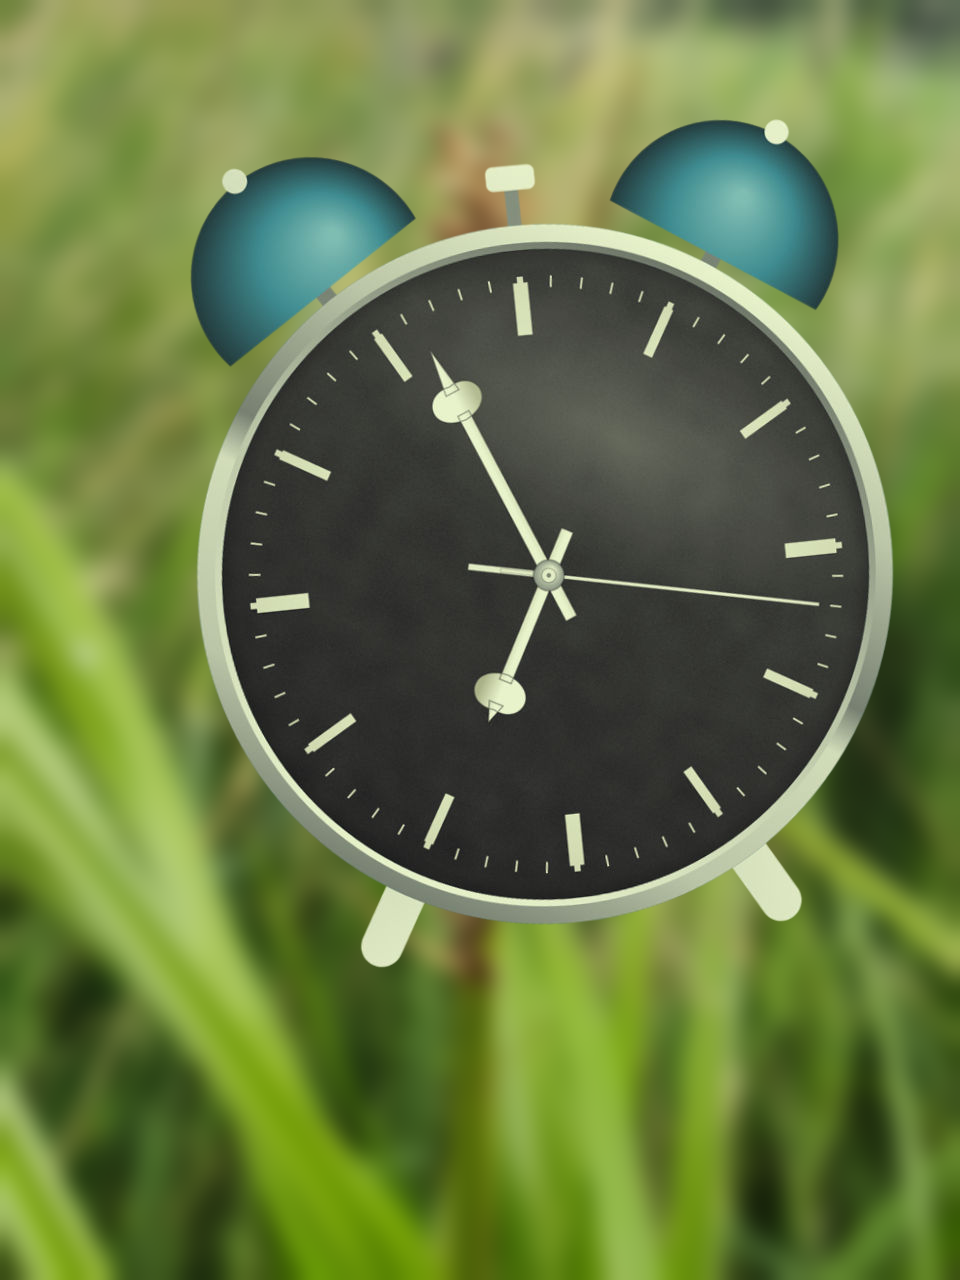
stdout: 6 h 56 min 17 s
